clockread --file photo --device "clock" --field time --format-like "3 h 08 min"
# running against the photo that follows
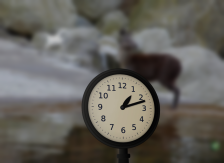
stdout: 1 h 12 min
